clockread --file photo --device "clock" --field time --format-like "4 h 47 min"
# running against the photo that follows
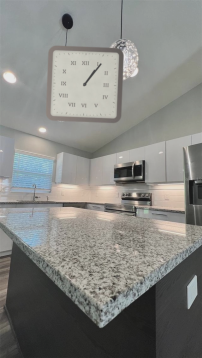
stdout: 1 h 06 min
